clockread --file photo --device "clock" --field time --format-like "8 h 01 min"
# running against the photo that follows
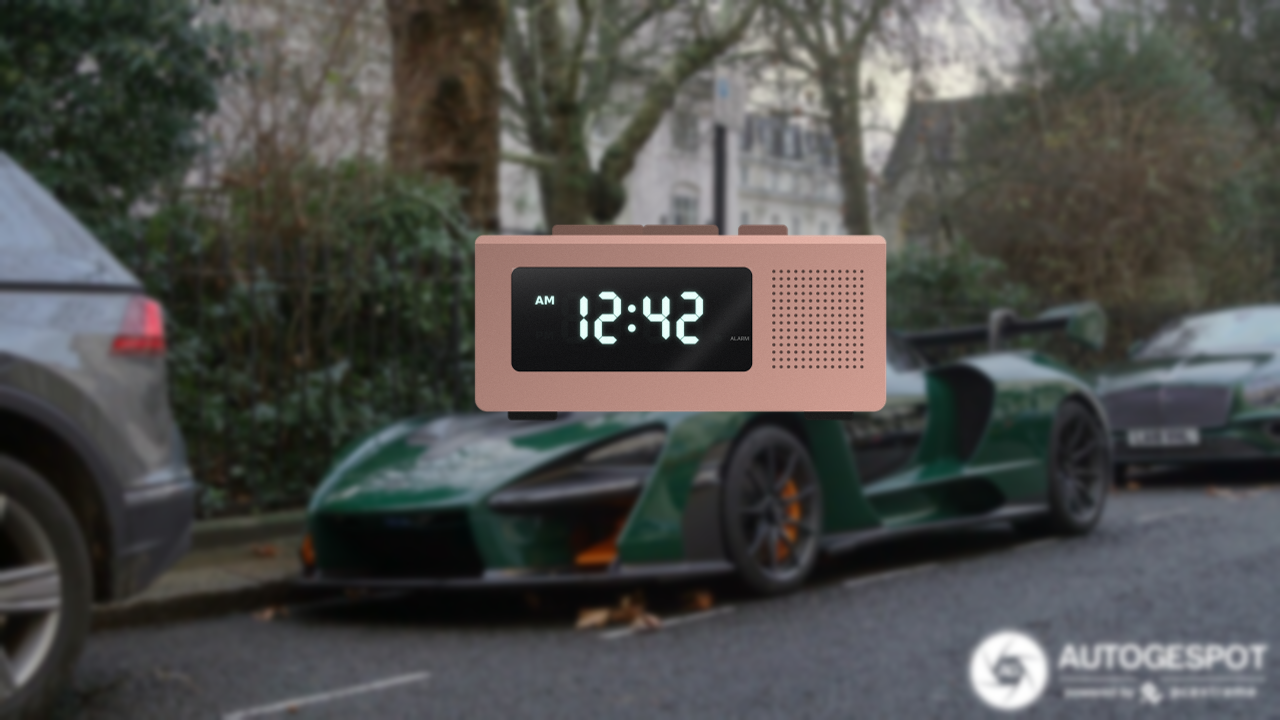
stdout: 12 h 42 min
